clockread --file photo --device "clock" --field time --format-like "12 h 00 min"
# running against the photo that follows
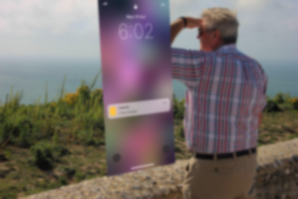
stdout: 6 h 02 min
